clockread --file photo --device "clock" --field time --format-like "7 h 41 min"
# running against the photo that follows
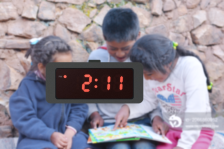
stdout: 2 h 11 min
